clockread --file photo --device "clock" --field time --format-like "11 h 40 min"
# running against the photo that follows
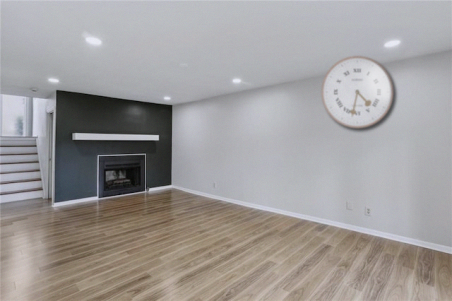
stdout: 4 h 32 min
